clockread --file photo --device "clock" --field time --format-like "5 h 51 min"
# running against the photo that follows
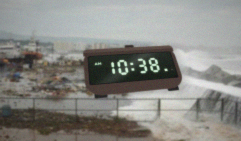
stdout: 10 h 38 min
